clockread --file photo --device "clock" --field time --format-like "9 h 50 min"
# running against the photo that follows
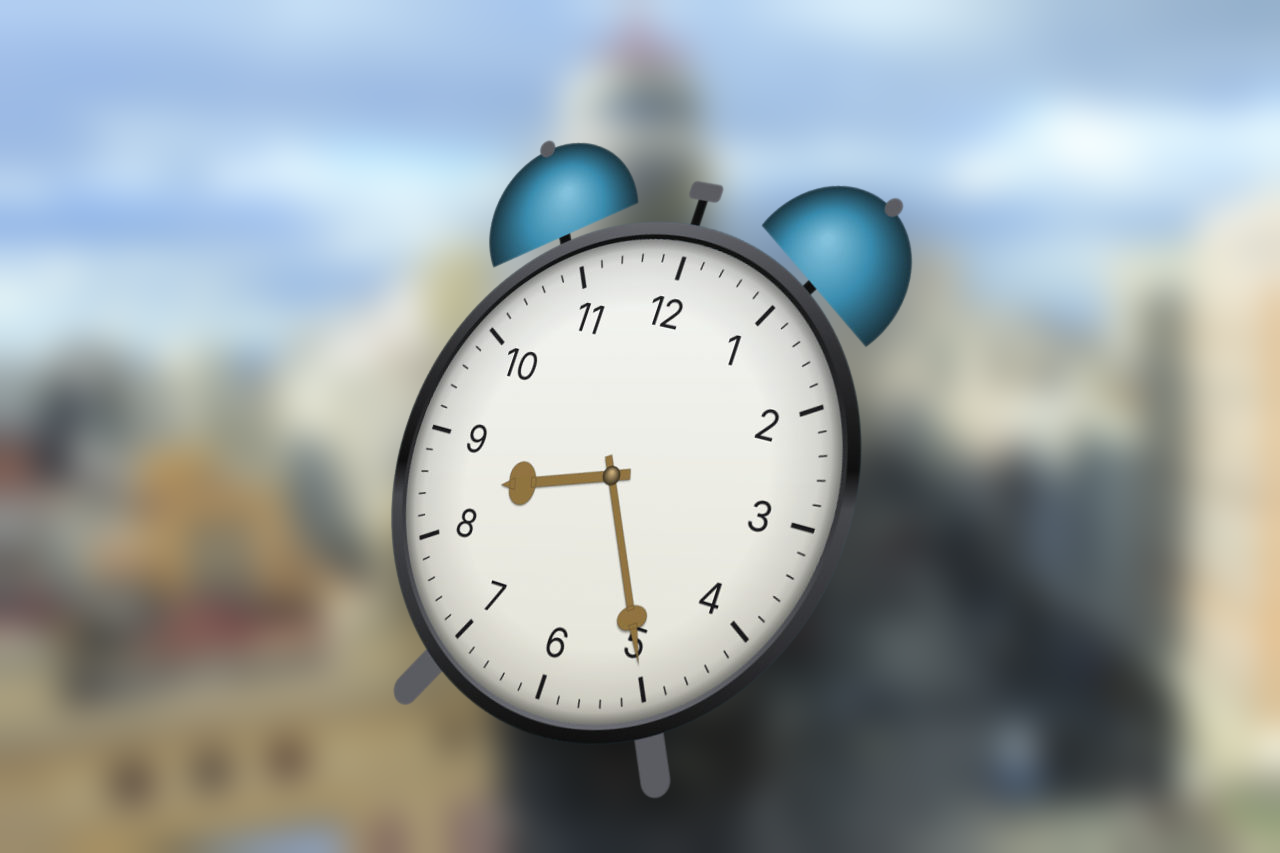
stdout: 8 h 25 min
